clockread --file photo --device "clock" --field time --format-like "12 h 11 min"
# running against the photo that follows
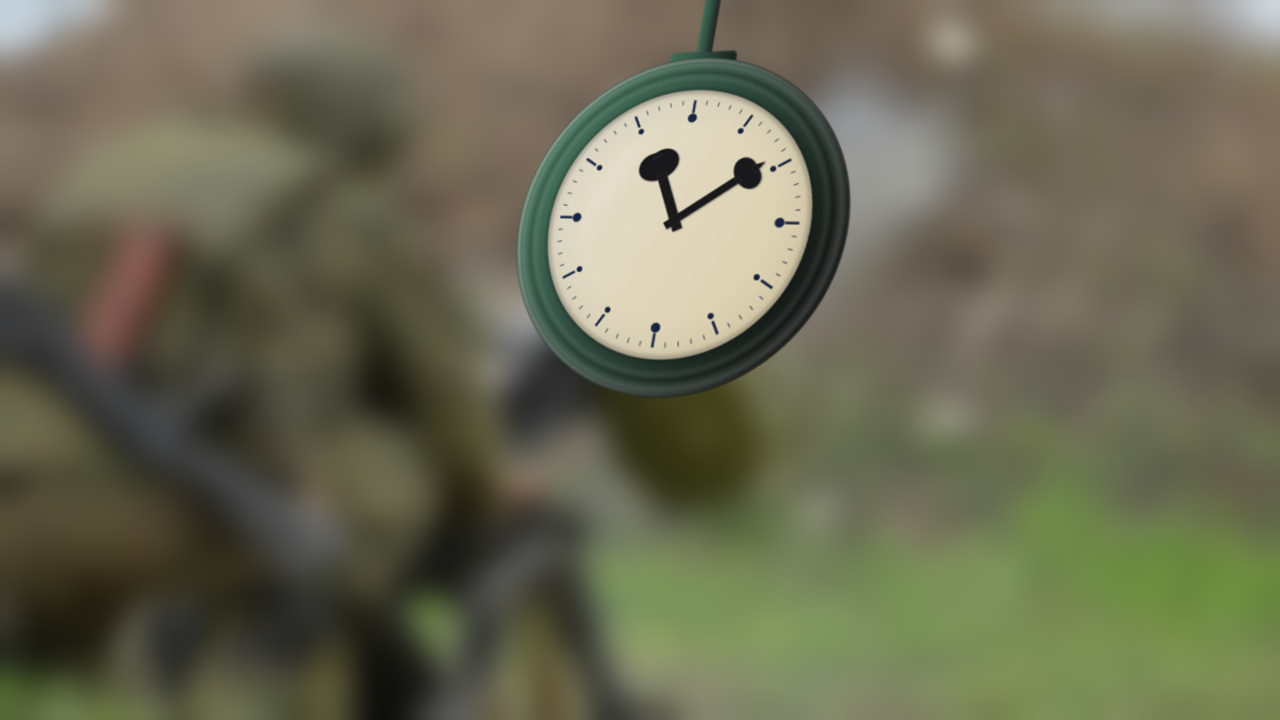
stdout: 11 h 09 min
